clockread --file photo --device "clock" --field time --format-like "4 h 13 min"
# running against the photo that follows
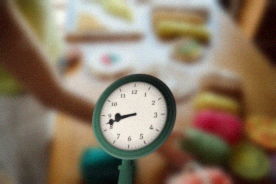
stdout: 8 h 42 min
